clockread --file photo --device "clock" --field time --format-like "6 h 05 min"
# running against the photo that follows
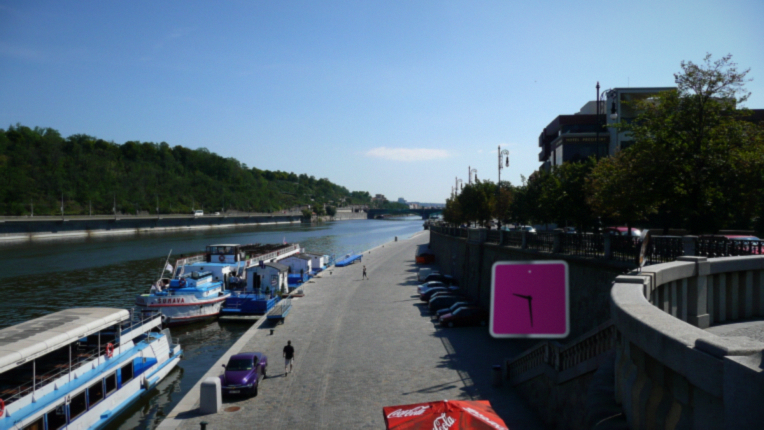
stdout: 9 h 29 min
